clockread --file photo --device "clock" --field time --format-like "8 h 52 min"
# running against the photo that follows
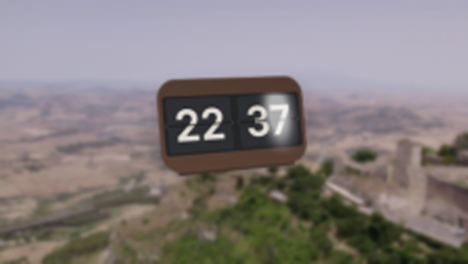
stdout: 22 h 37 min
